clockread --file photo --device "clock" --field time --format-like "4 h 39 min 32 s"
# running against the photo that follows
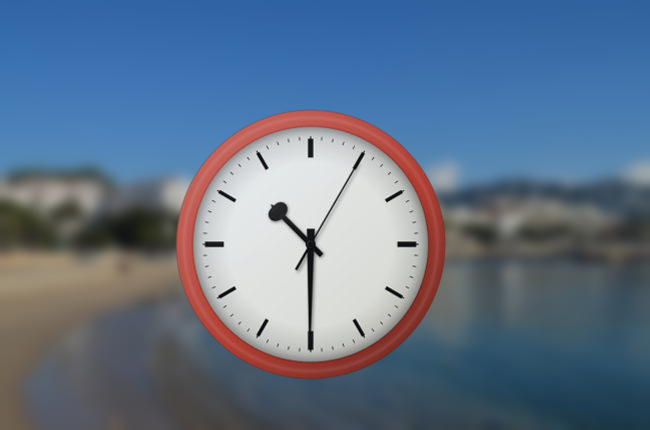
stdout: 10 h 30 min 05 s
